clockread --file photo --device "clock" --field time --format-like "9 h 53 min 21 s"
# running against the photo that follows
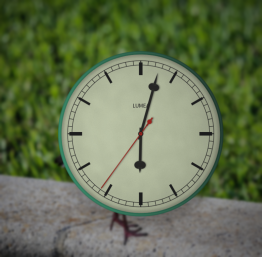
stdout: 6 h 02 min 36 s
